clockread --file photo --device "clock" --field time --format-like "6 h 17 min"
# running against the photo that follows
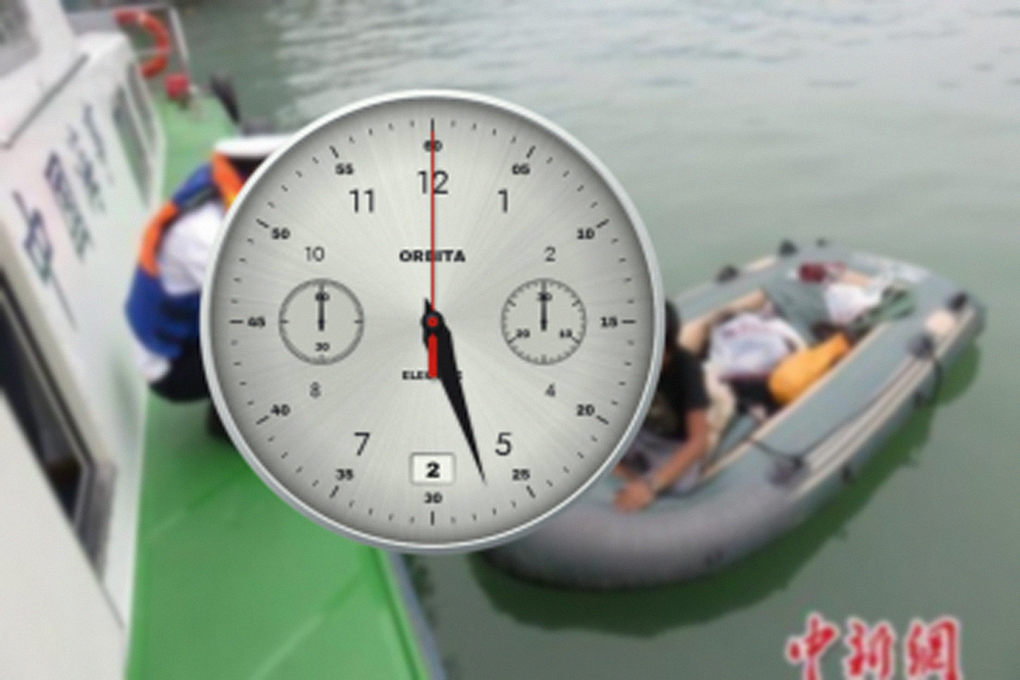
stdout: 5 h 27 min
